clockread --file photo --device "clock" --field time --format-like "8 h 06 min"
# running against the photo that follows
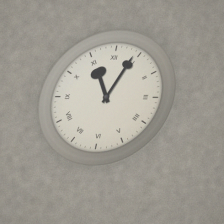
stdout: 11 h 04 min
